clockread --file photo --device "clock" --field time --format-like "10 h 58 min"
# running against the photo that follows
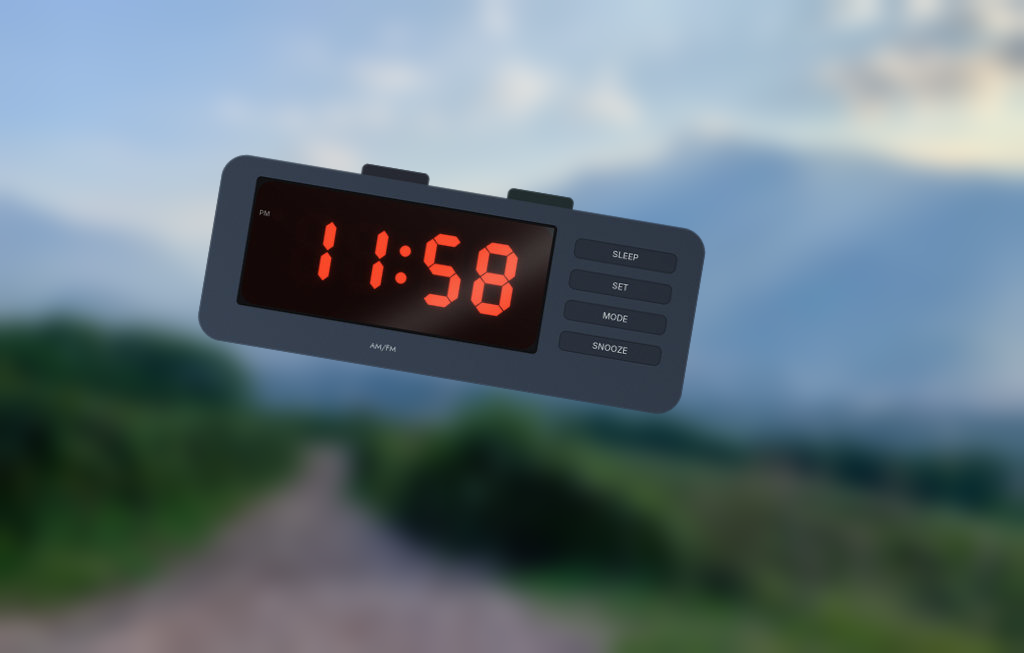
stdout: 11 h 58 min
